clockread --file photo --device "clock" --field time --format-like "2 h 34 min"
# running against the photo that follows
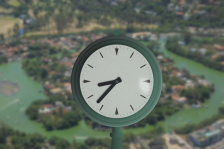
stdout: 8 h 37 min
